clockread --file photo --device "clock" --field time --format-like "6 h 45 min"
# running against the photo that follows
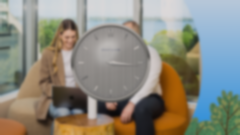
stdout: 3 h 16 min
